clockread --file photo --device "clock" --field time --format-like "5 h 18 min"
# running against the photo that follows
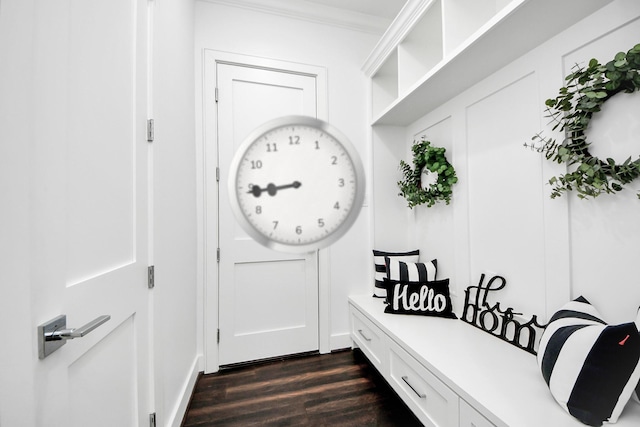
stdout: 8 h 44 min
